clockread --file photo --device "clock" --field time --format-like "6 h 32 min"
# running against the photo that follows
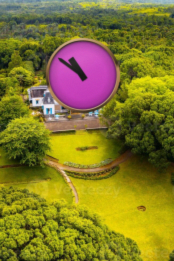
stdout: 10 h 51 min
